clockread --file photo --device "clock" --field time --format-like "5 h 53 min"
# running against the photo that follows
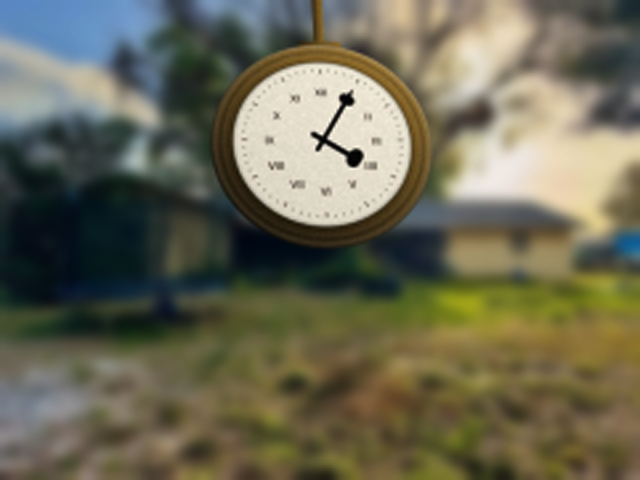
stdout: 4 h 05 min
